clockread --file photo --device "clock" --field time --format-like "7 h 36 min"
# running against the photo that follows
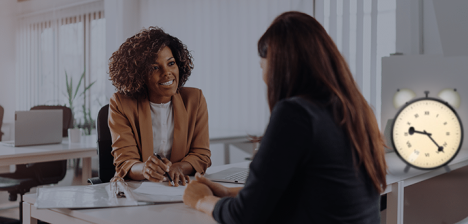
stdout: 9 h 23 min
